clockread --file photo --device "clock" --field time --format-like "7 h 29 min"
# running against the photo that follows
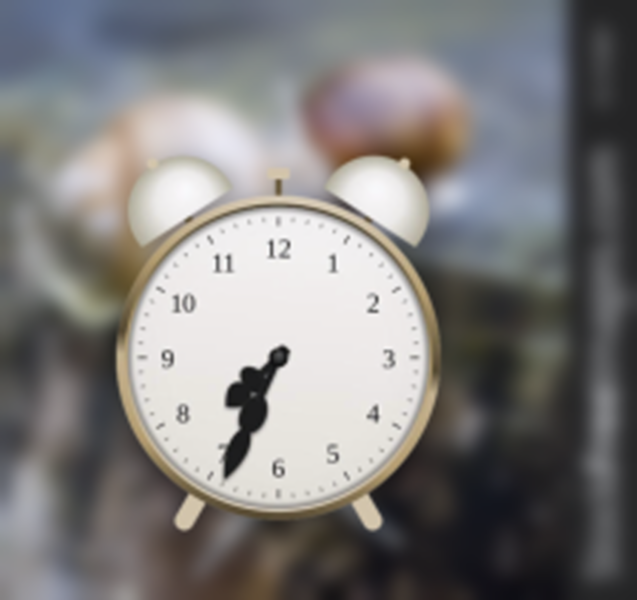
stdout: 7 h 34 min
